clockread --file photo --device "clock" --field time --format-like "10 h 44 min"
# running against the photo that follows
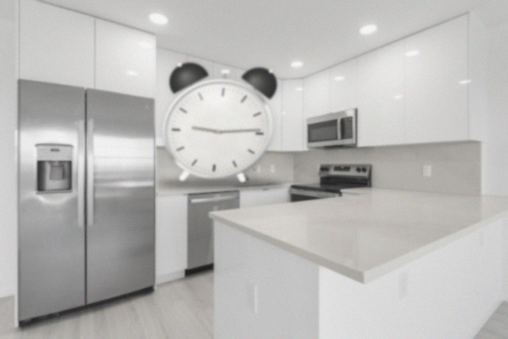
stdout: 9 h 14 min
